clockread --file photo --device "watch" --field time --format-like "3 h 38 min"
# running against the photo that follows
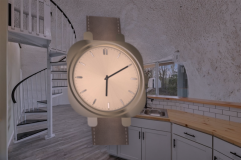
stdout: 6 h 10 min
